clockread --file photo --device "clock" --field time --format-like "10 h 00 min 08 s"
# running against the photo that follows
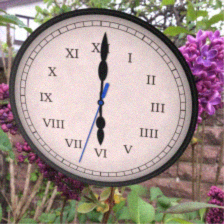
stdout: 6 h 00 min 33 s
